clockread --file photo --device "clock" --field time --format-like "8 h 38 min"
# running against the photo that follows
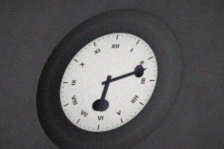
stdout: 6 h 12 min
